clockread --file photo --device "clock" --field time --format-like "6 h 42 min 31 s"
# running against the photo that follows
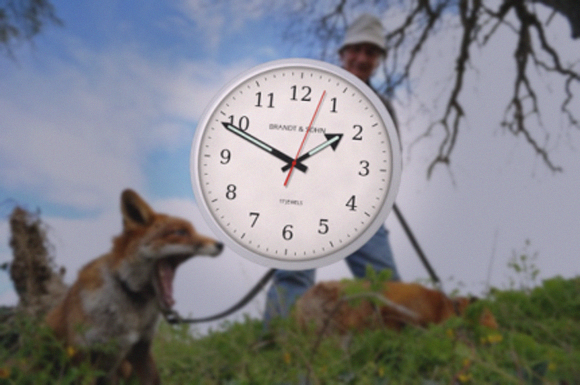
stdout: 1 h 49 min 03 s
